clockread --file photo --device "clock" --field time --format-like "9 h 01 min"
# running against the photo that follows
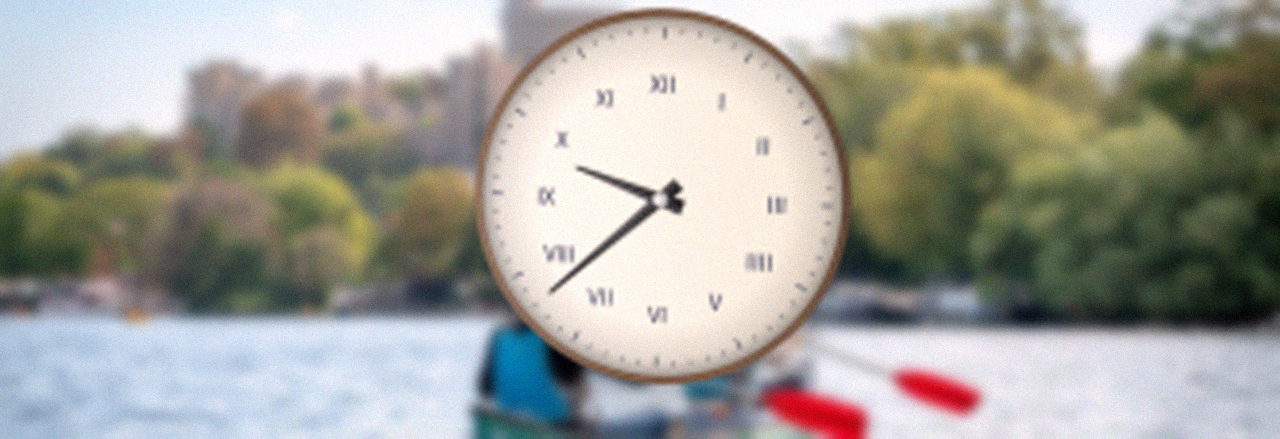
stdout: 9 h 38 min
